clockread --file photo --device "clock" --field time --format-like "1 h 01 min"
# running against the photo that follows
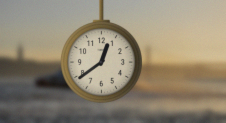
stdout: 12 h 39 min
